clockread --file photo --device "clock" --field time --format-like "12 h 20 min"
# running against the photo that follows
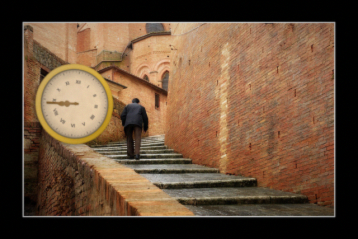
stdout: 8 h 44 min
